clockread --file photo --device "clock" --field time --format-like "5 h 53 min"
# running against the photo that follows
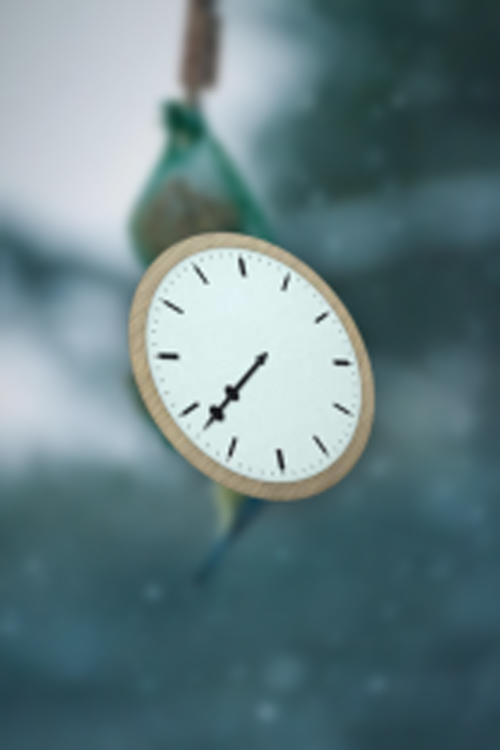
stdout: 7 h 38 min
